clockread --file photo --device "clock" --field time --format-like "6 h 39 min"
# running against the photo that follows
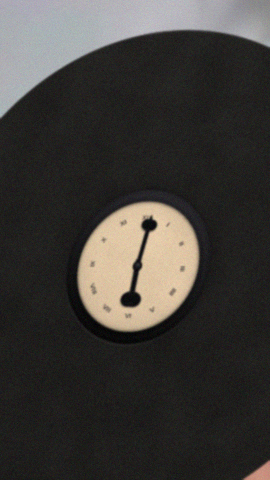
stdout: 6 h 01 min
